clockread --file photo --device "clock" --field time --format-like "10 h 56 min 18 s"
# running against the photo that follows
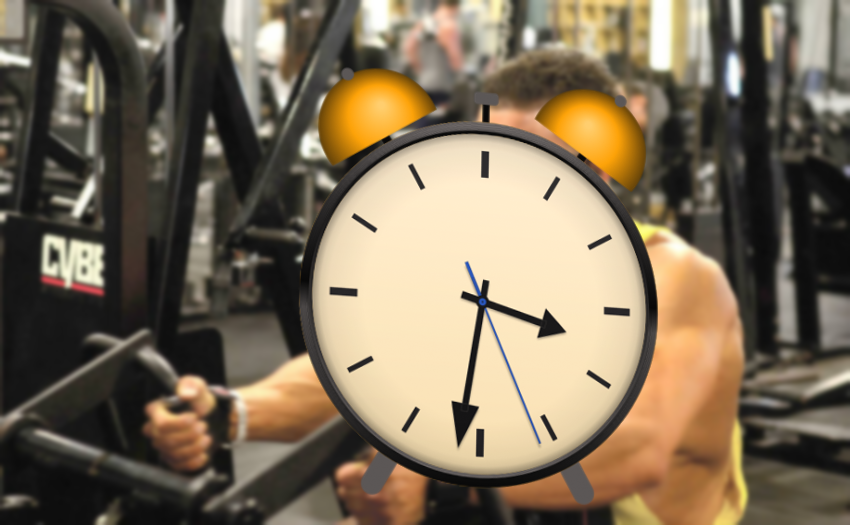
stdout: 3 h 31 min 26 s
